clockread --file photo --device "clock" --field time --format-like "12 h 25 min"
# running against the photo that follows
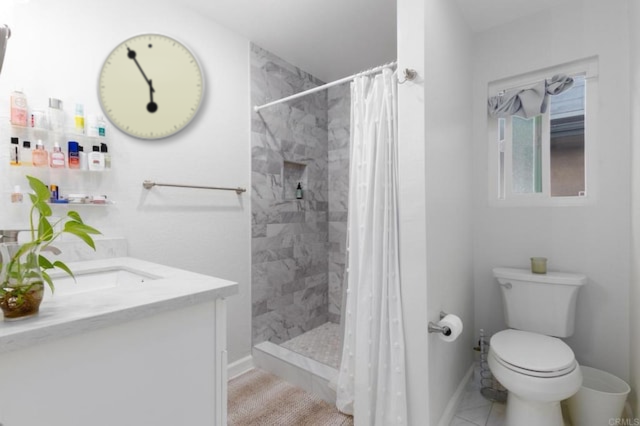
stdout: 5 h 55 min
